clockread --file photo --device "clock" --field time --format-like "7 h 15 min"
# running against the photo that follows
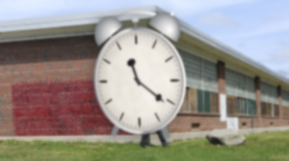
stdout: 11 h 21 min
